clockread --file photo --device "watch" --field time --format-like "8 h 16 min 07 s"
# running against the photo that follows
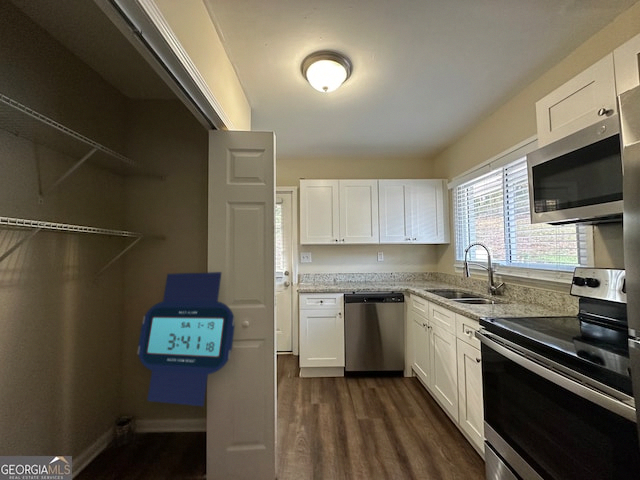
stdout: 3 h 41 min 18 s
